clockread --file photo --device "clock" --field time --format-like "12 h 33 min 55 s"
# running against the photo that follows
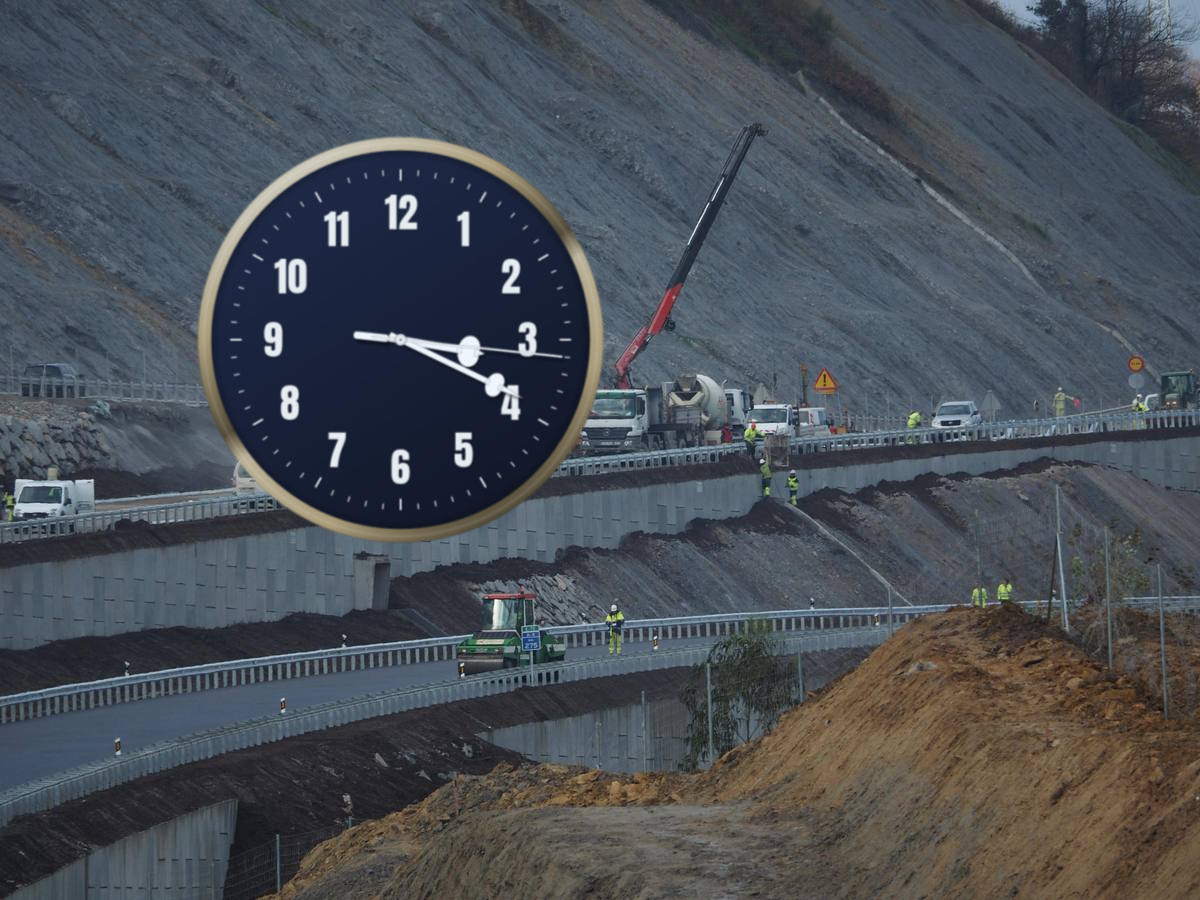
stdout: 3 h 19 min 16 s
